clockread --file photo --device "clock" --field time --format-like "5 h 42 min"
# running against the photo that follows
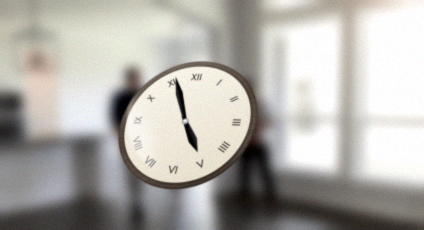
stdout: 4 h 56 min
